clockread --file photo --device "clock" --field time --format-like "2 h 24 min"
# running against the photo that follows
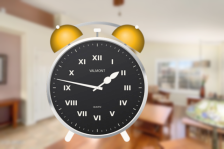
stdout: 1 h 47 min
